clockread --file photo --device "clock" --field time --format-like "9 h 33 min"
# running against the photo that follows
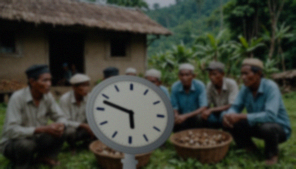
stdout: 5 h 48 min
